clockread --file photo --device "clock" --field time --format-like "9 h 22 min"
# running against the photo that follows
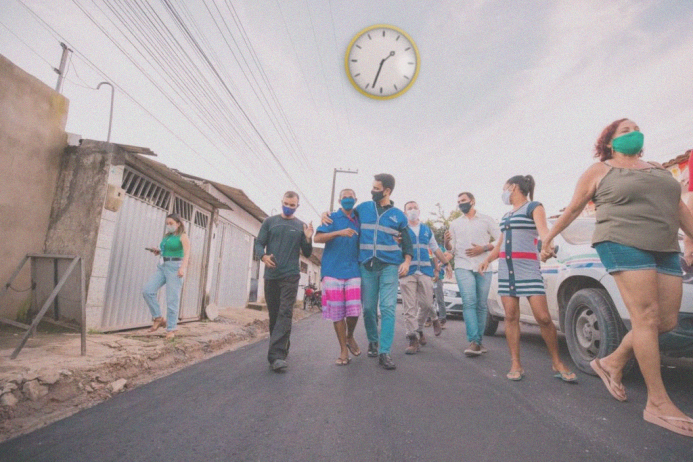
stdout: 1 h 33 min
